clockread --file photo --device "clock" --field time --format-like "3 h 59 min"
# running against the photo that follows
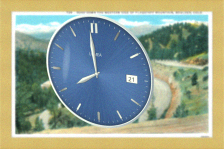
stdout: 7 h 59 min
